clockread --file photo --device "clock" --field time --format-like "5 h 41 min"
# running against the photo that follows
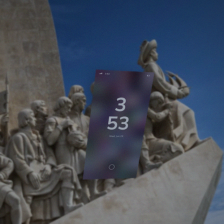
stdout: 3 h 53 min
